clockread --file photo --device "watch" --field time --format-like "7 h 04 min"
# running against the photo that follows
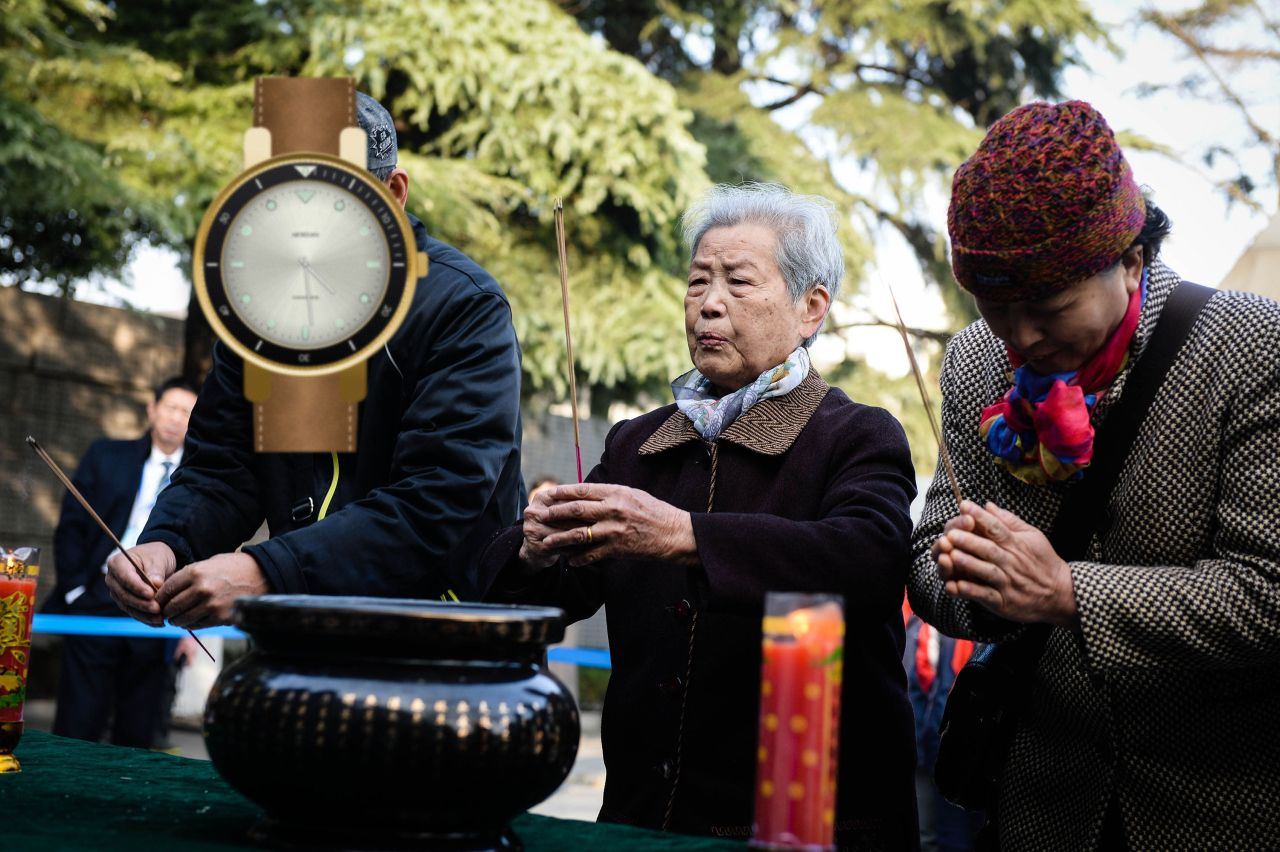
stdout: 4 h 29 min
